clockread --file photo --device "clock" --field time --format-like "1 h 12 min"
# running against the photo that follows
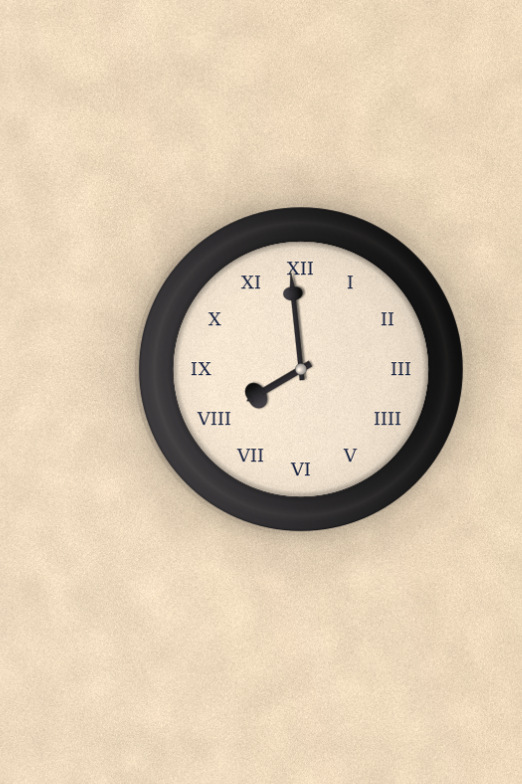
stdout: 7 h 59 min
